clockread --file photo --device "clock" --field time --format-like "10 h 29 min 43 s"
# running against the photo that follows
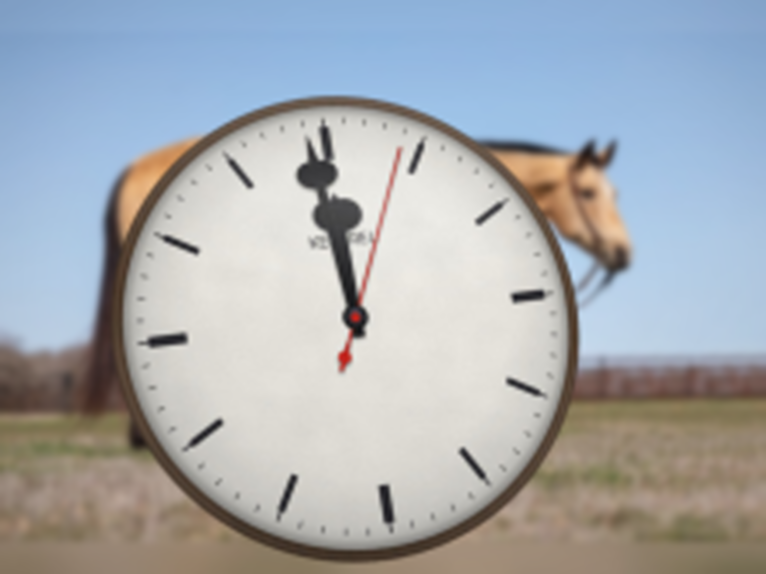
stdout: 11 h 59 min 04 s
